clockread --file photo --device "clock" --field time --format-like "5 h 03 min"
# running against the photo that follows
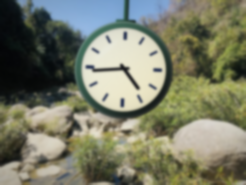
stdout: 4 h 44 min
